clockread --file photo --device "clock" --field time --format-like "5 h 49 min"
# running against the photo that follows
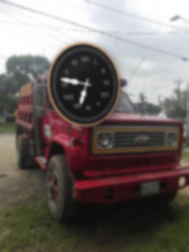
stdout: 6 h 47 min
